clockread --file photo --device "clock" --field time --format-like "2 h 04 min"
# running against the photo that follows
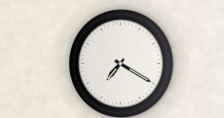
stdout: 7 h 20 min
